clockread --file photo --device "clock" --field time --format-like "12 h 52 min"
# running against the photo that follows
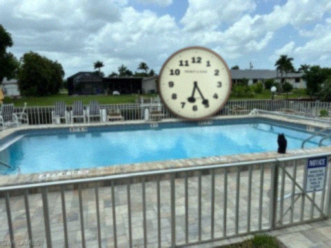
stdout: 6 h 25 min
